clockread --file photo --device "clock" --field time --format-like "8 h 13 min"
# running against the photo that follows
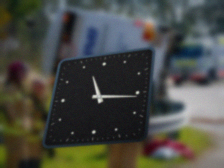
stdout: 11 h 16 min
